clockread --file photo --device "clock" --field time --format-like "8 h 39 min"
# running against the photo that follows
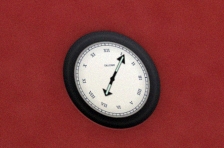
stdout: 7 h 06 min
